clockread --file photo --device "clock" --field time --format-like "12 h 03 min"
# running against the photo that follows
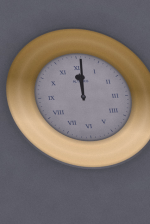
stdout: 12 h 01 min
